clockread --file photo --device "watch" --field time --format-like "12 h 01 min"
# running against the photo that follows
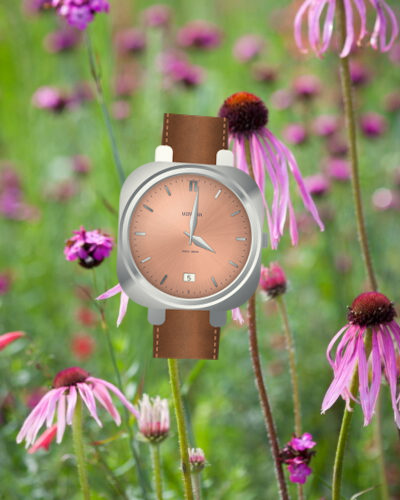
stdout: 4 h 01 min
